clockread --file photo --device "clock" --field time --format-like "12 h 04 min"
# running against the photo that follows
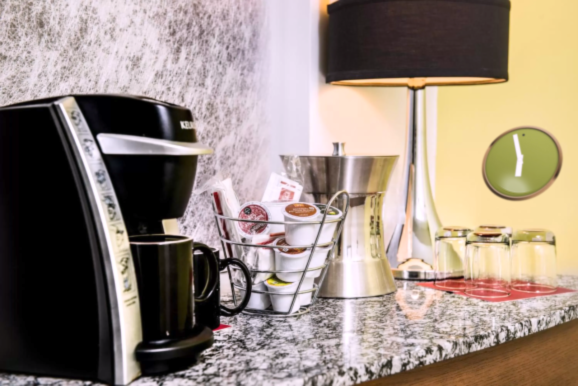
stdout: 5 h 57 min
